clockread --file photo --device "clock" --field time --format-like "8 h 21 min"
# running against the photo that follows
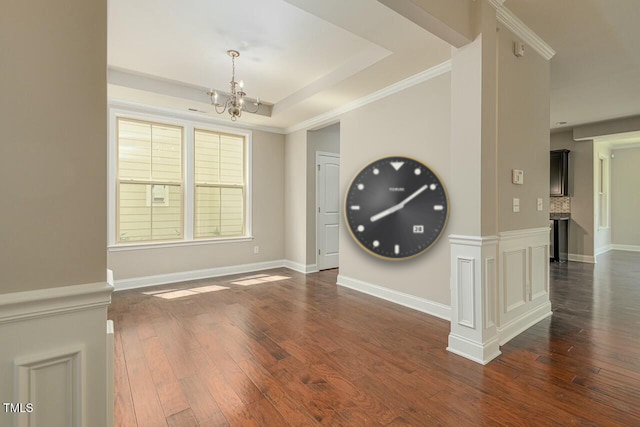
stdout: 8 h 09 min
